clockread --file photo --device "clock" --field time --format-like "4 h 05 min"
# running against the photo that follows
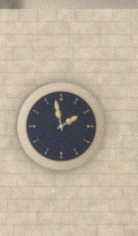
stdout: 1 h 58 min
